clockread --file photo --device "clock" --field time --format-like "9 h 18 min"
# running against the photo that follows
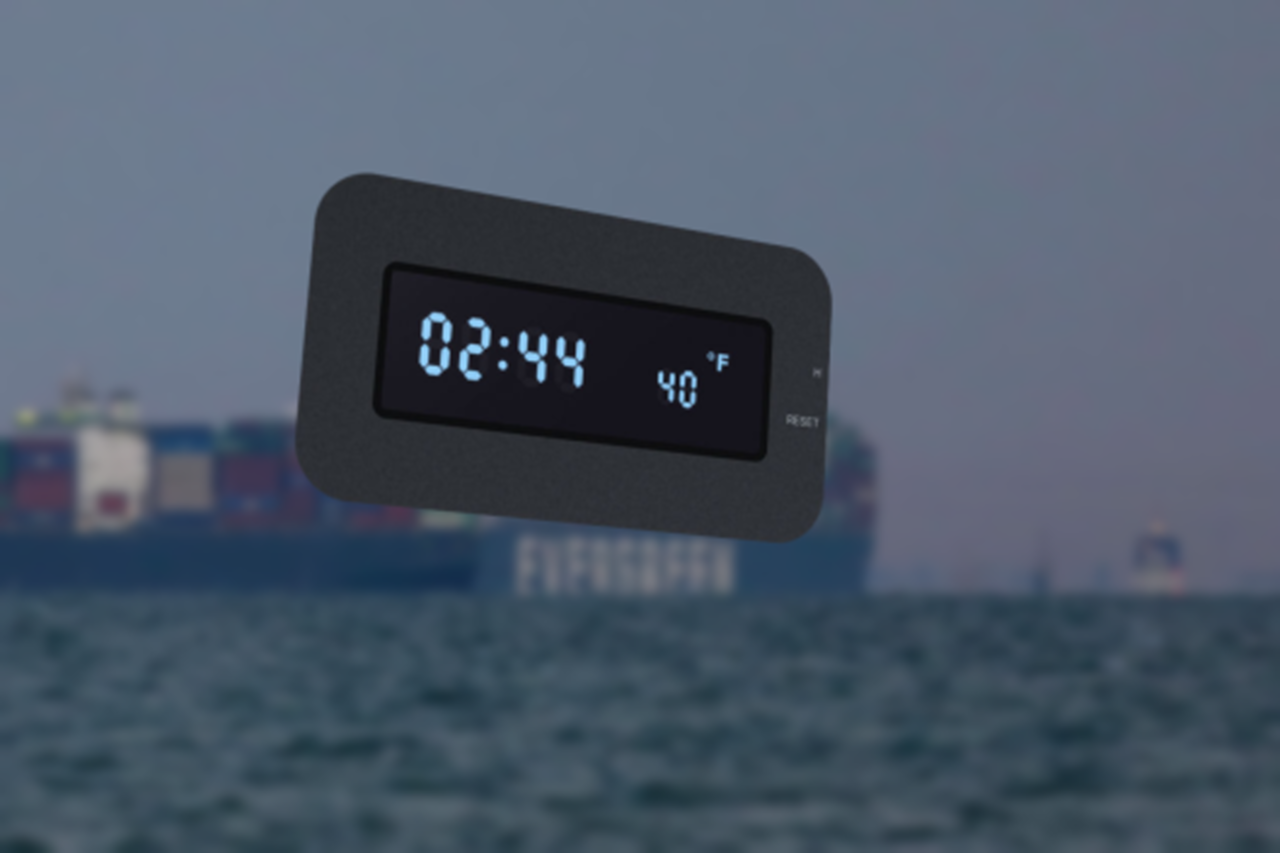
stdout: 2 h 44 min
